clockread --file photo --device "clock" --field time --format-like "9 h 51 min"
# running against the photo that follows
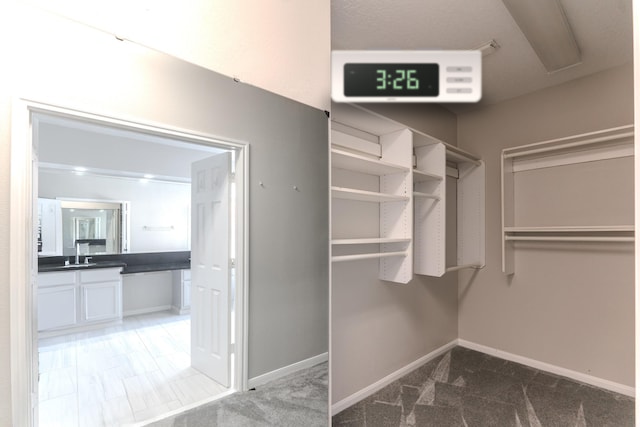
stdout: 3 h 26 min
